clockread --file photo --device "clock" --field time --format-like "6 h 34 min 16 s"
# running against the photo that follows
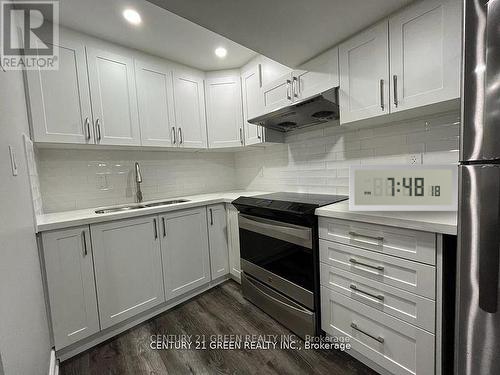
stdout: 7 h 48 min 18 s
